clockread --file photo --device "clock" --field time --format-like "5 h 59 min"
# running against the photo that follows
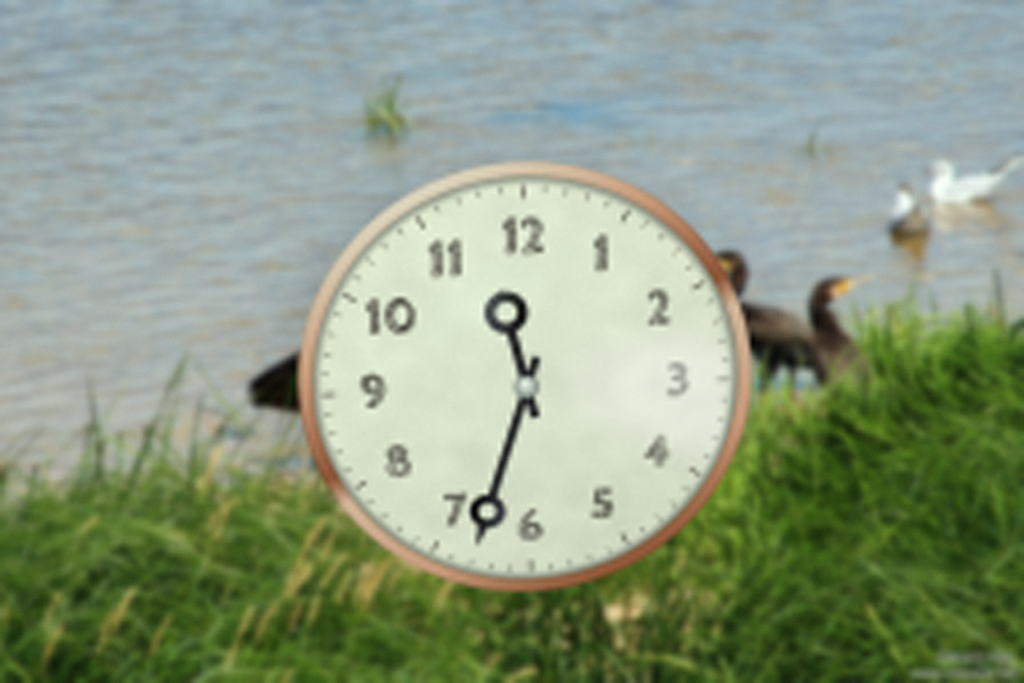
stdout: 11 h 33 min
